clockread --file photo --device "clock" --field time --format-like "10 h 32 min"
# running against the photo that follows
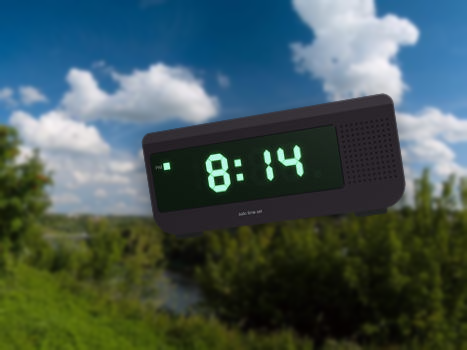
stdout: 8 h 14 min
